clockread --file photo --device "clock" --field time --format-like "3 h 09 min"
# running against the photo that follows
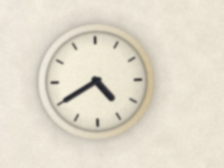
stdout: 4 h 40 min
